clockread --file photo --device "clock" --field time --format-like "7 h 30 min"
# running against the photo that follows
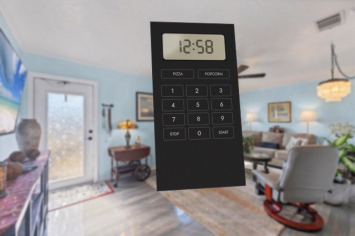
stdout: 12 h 58 min
